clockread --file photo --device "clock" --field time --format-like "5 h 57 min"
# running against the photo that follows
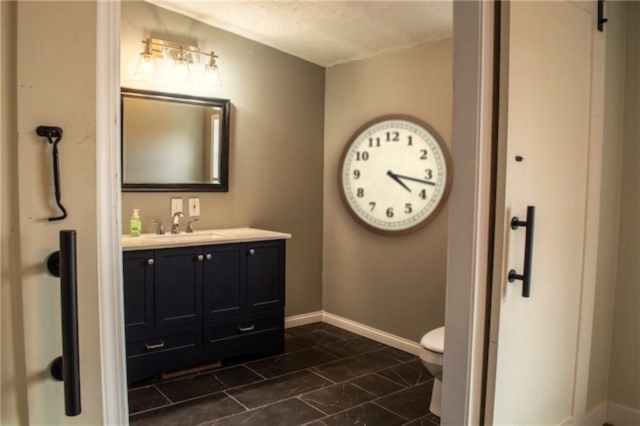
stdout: 4 h 17 min
